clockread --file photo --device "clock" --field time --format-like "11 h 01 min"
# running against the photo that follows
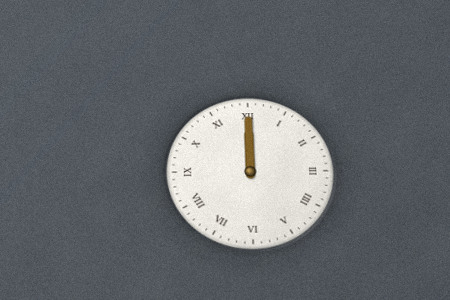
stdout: 12 h 00 min
